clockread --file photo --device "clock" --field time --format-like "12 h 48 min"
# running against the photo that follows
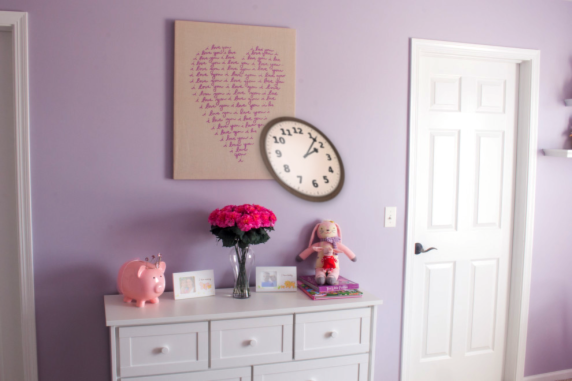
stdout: 2 h 07 min
